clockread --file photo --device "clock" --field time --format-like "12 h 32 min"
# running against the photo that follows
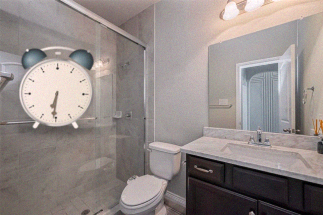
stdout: 6 h 31 min
